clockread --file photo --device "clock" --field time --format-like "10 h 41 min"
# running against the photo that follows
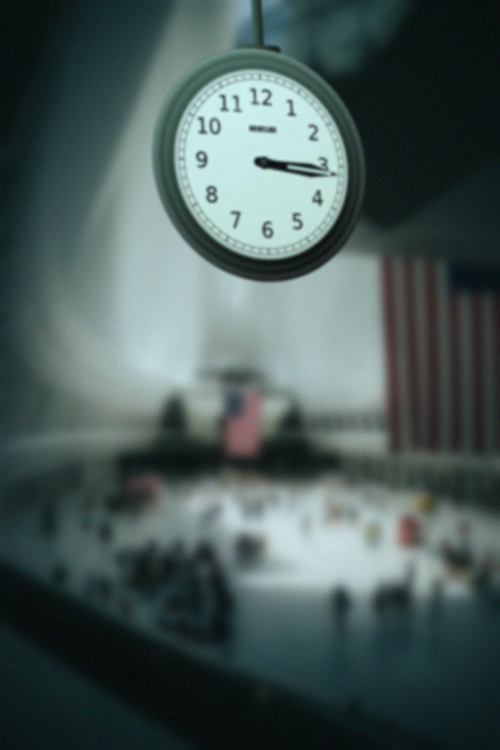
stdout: 3 h 16 min
